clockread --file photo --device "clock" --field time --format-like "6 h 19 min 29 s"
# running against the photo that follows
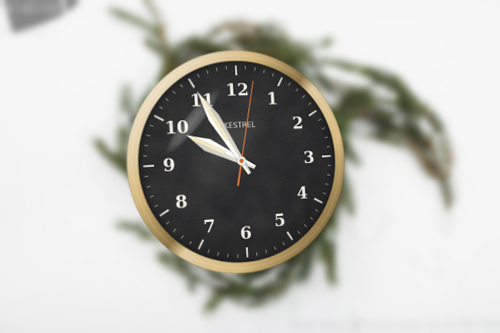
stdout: 9 h 55 min 02 s
